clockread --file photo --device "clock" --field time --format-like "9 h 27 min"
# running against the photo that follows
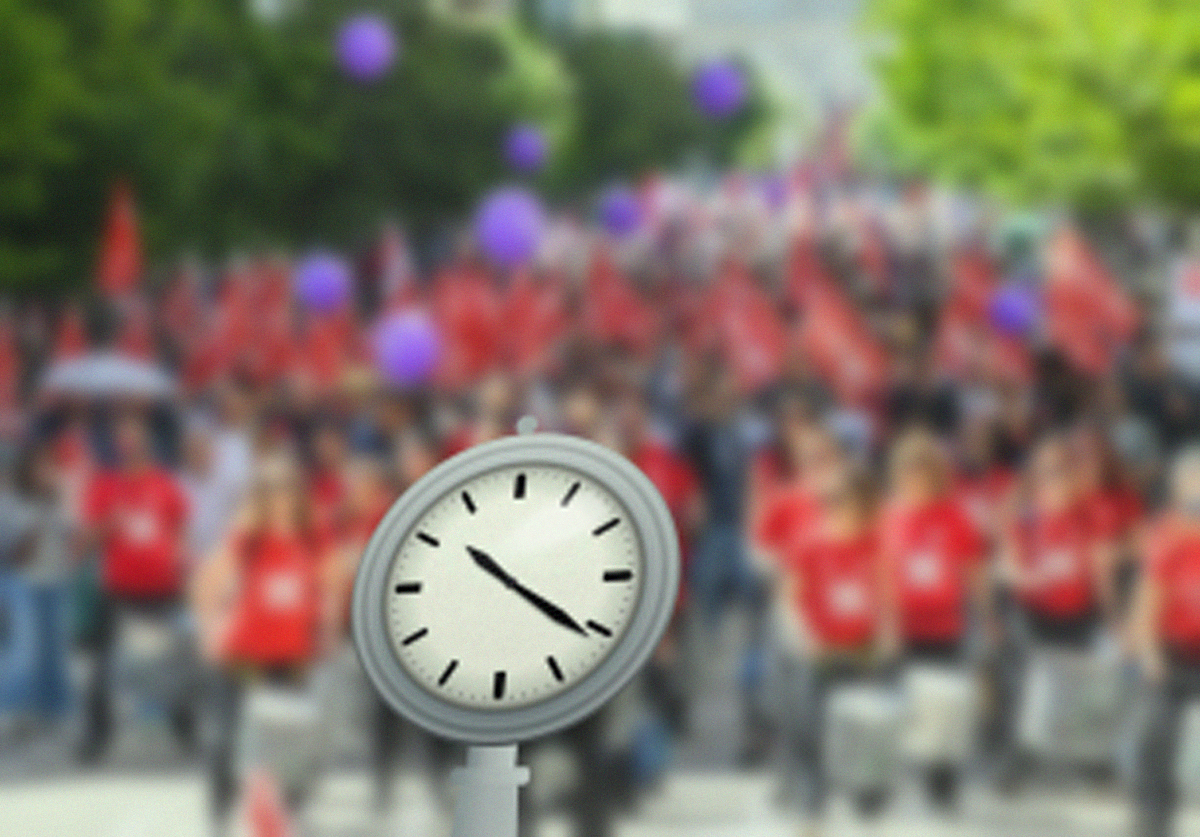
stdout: 10 h 21 min
